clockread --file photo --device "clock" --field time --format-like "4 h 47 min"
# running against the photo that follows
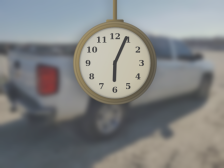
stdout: 6 h 04 min
